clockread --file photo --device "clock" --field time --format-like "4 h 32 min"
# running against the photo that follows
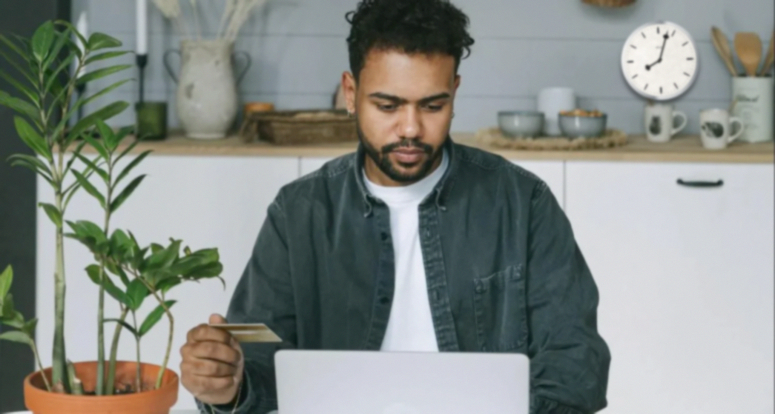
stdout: 8 h 03 min
